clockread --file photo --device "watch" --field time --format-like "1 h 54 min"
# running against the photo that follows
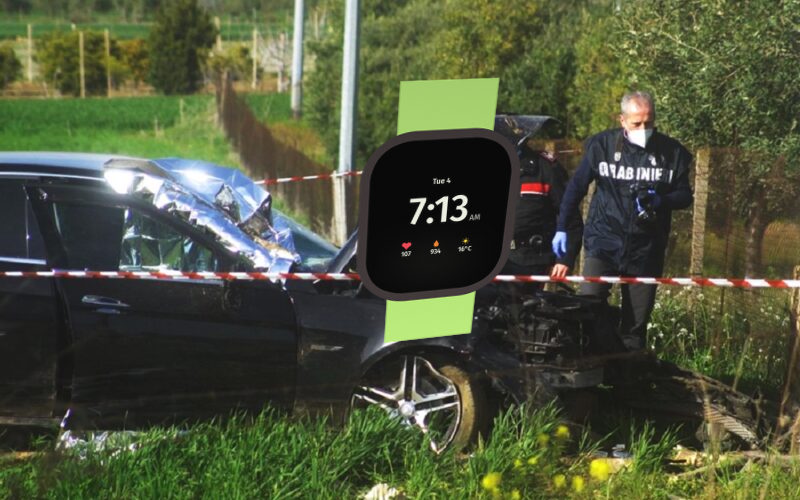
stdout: 7 h 13 min
